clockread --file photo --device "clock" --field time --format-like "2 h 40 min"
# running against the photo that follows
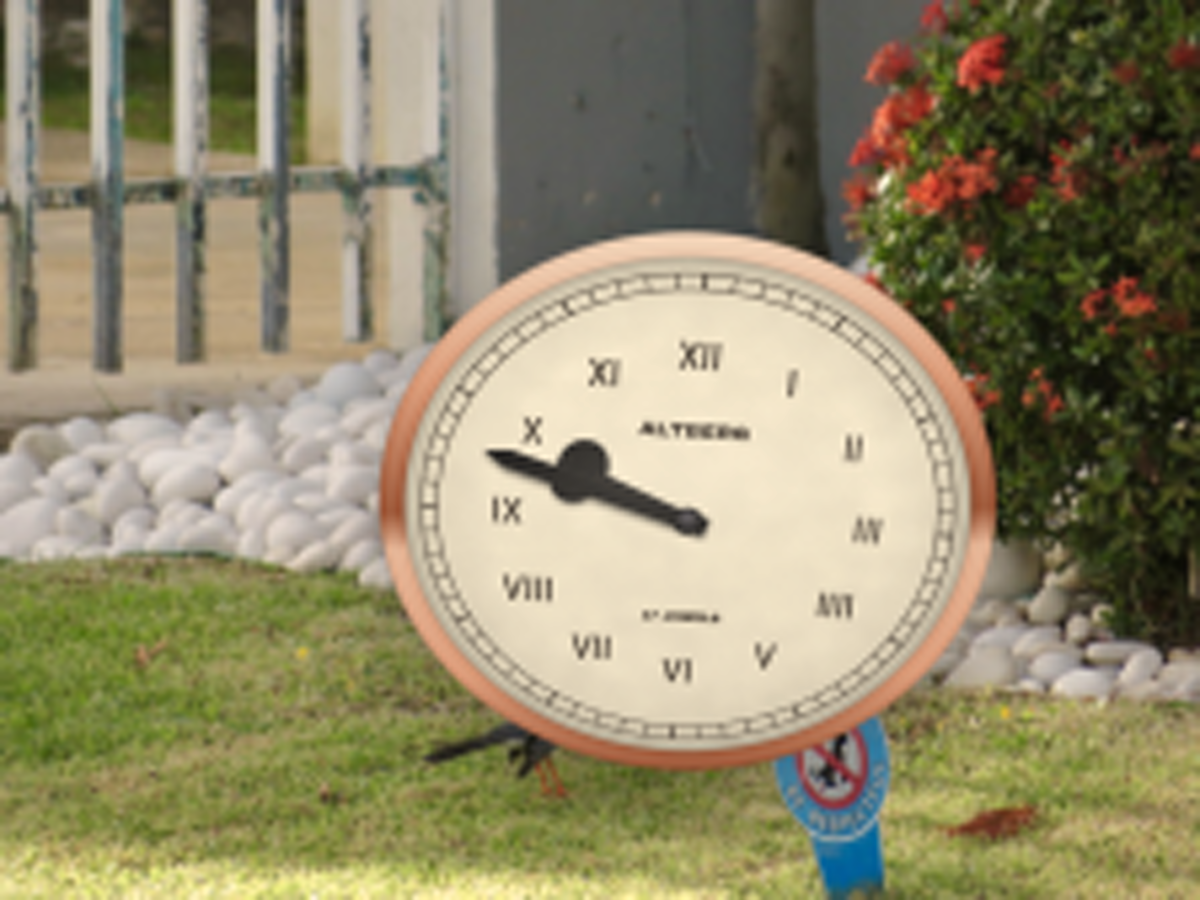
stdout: 9 h 48 min
